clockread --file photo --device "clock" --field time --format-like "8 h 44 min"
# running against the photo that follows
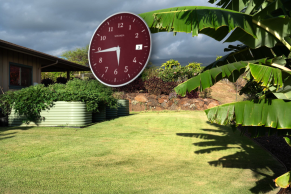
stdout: 5 h 44 min
